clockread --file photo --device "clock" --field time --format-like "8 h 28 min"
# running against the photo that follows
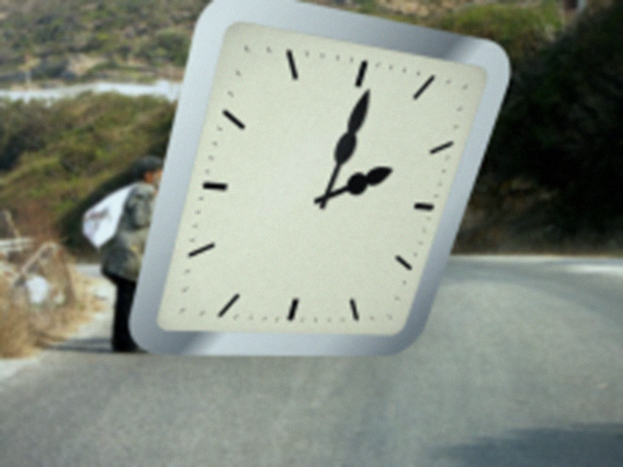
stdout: 2 h 01 min
